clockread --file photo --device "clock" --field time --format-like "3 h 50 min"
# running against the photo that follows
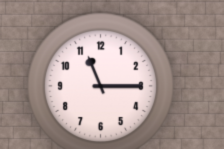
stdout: 11 h 15 min
